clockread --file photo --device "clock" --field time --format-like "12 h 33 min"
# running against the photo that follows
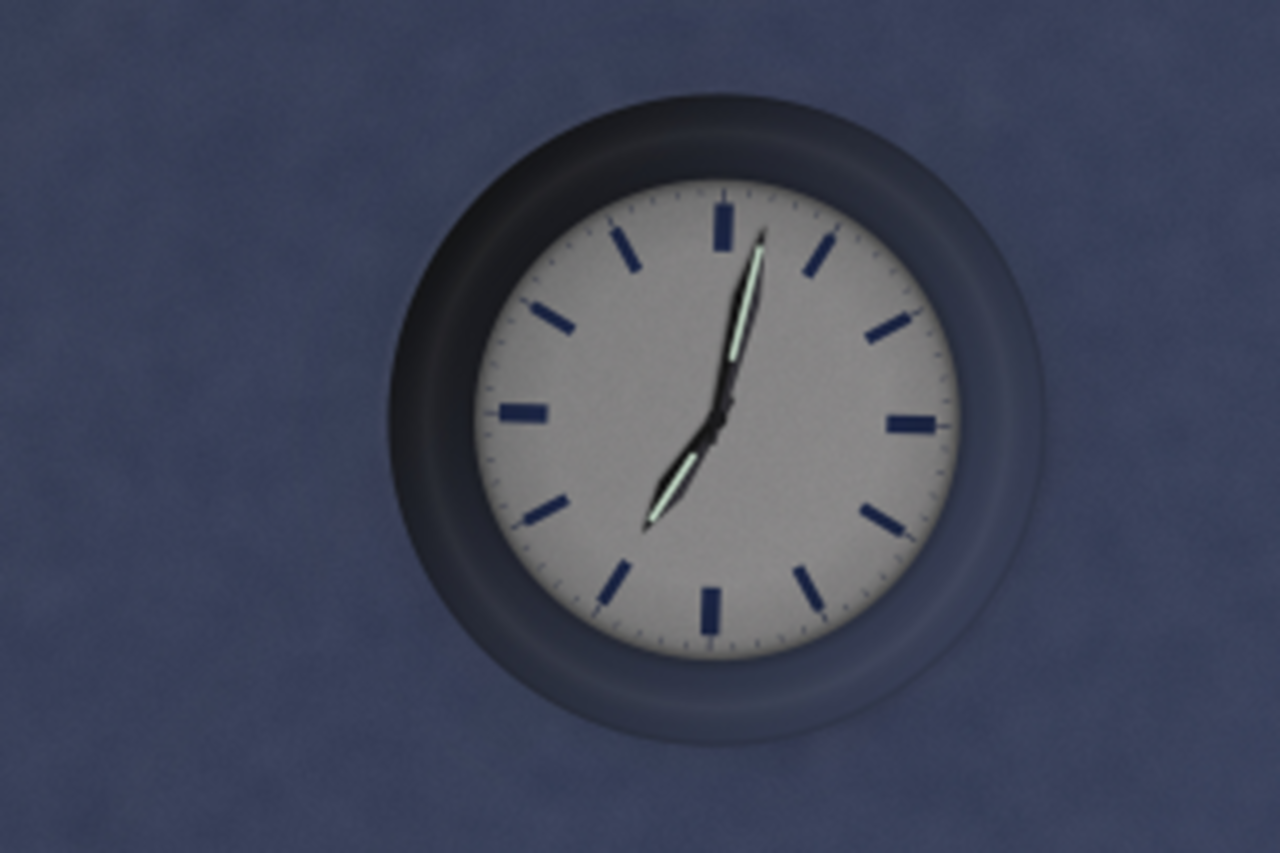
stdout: 7 h 02 min
